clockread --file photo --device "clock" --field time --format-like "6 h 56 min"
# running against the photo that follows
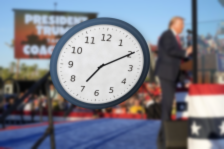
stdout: 7 h 10 min
